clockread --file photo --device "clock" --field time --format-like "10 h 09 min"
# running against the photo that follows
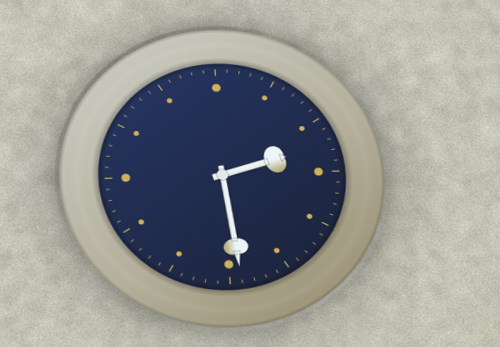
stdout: 2 h 29 min
